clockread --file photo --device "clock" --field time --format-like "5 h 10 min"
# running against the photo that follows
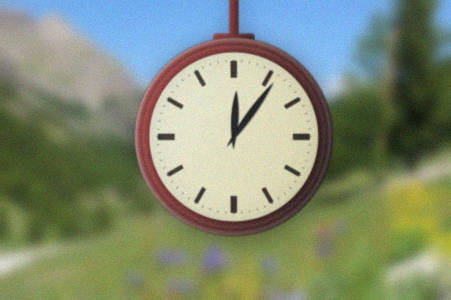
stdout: 12 h 06 min
